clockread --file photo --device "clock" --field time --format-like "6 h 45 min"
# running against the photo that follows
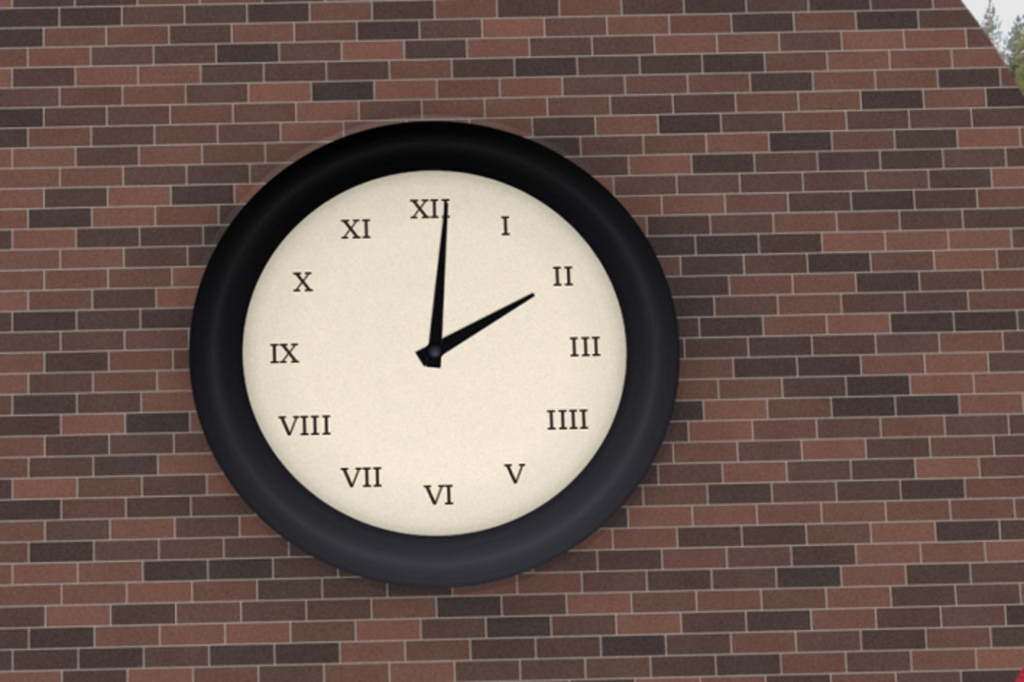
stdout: 2 h 01 min
